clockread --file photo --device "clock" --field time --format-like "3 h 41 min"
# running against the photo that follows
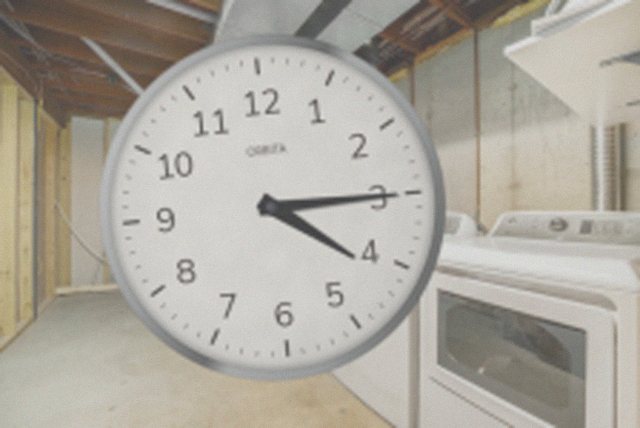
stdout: 4 h 15 min
